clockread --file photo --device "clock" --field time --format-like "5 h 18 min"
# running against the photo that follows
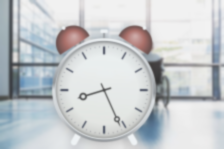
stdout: 8 h 26 min
